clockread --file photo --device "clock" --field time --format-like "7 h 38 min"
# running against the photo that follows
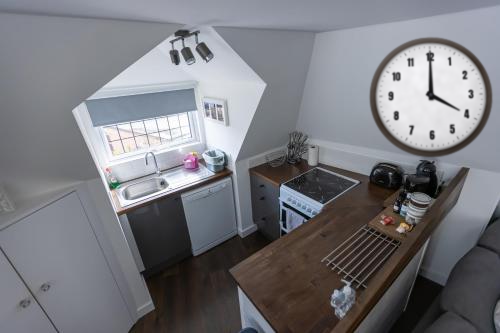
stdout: 4 h 00 min
